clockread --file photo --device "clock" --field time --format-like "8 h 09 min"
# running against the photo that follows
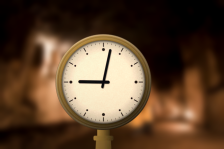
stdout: 9 h 02 min
